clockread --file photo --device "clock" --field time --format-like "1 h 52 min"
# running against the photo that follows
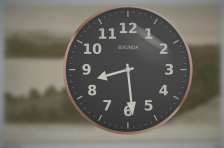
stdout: 8 h 29 min
